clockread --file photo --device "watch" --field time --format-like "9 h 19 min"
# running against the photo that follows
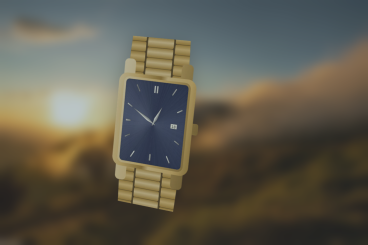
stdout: 12 h 50 min
